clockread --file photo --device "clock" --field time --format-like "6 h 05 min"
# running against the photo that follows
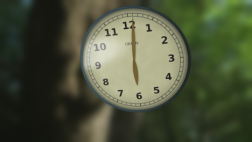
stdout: 6 h 01 min
